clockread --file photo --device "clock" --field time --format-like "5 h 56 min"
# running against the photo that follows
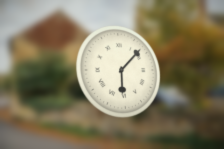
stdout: 6 h 08 min
